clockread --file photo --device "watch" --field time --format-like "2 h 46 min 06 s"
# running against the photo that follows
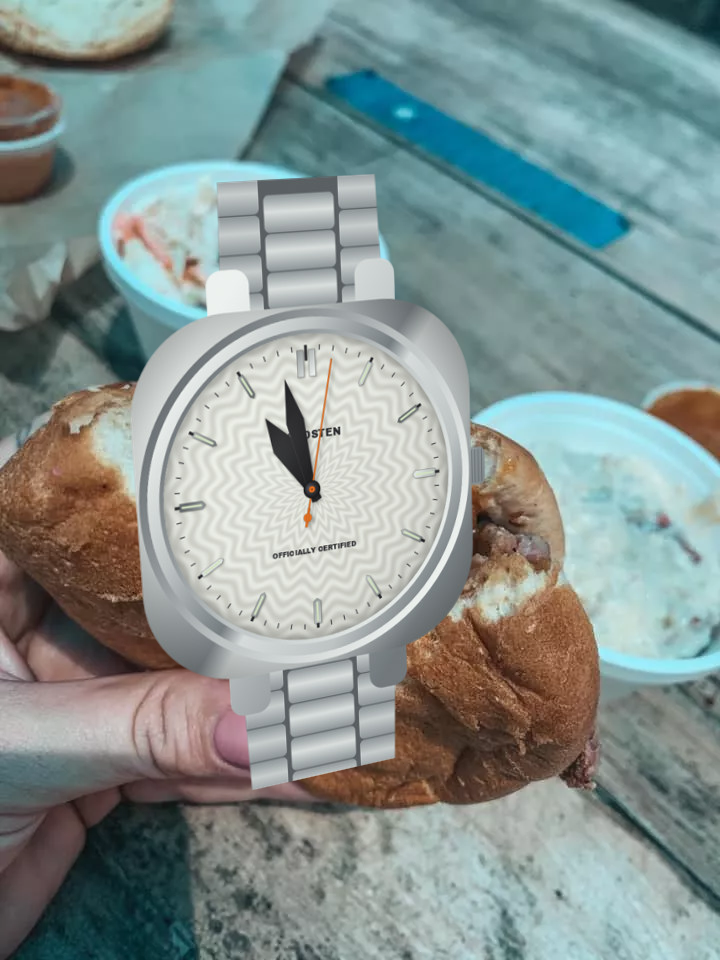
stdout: 10 h 58 min 02 s
